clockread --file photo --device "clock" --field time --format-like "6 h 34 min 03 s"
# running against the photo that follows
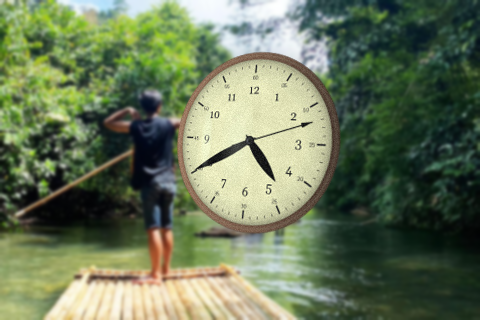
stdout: 4 h 40 min 12 s
